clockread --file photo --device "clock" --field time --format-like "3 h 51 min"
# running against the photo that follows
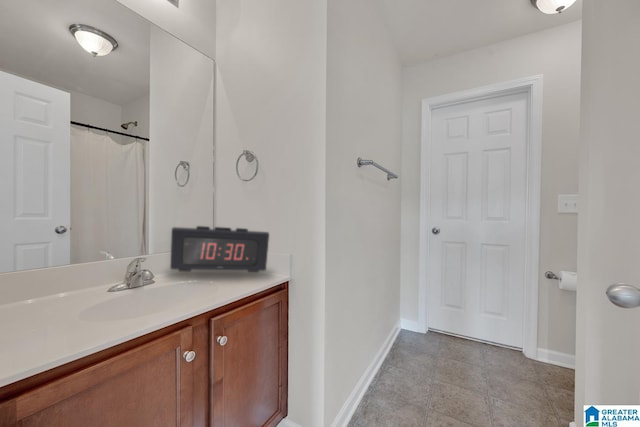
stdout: 10 h 30 min
